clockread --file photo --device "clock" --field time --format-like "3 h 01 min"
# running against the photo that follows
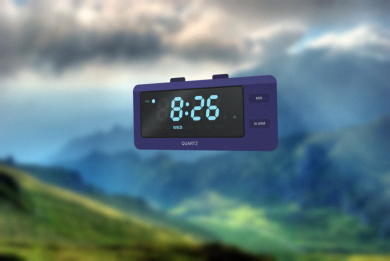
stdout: 8 h 26 min
